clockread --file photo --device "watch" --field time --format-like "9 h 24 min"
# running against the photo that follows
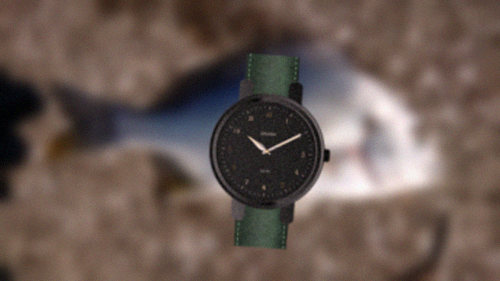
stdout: 10 h 10 min
